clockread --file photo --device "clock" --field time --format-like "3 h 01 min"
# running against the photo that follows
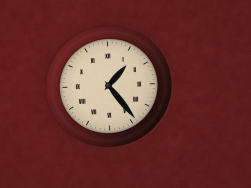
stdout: 1 h 24 min
